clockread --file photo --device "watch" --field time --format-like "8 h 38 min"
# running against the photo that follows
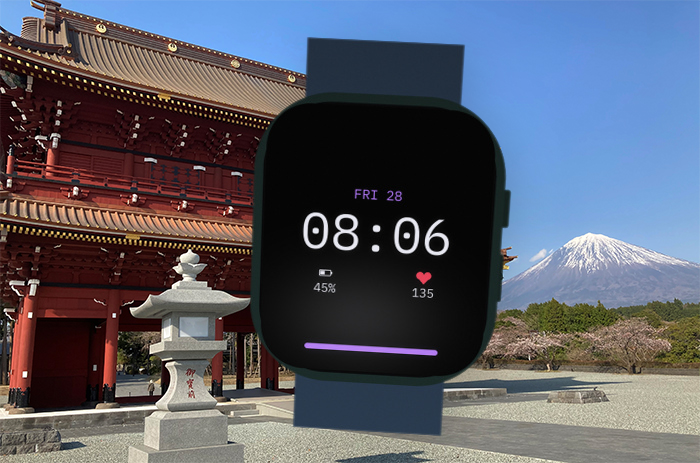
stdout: 8 h 06 min
